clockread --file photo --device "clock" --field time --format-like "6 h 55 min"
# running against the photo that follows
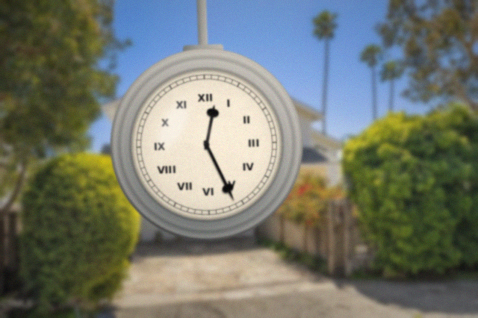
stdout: 12 h 26 min
